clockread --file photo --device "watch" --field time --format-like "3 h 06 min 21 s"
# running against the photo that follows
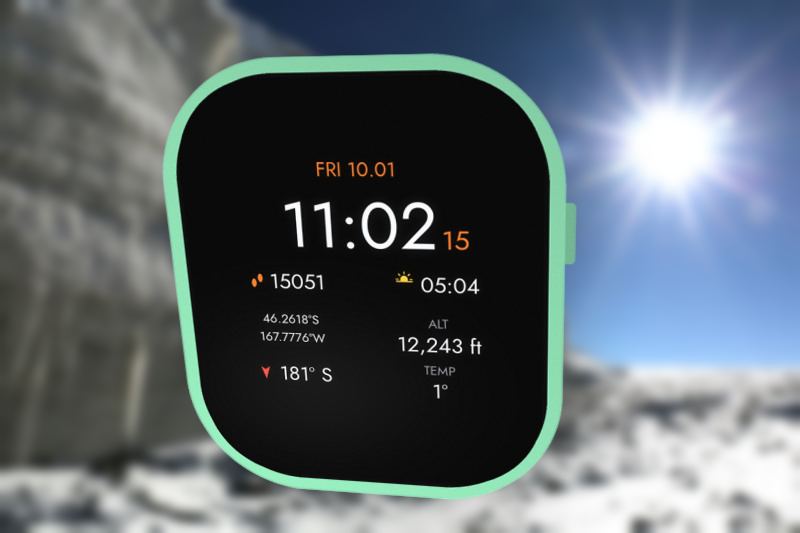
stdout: 11 h 02 min 15 s
